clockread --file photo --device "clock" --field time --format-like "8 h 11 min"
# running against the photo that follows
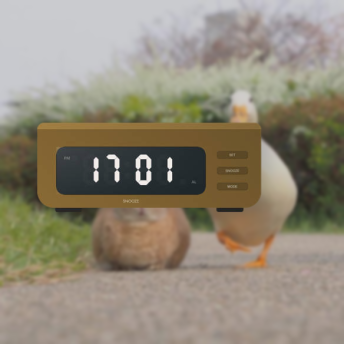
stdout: 17 h 01 min
